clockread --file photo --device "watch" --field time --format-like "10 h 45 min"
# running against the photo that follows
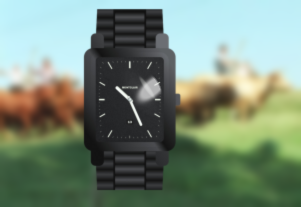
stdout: 10 h 26 min
